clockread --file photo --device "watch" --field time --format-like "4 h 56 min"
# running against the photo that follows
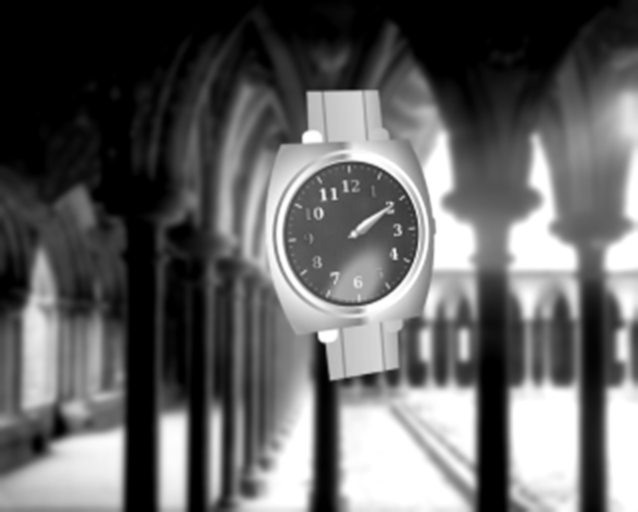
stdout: 2 h 10 min
